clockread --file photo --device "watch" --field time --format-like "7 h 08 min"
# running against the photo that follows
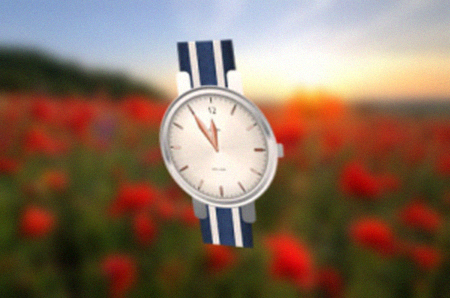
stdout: 11 h 55 min
